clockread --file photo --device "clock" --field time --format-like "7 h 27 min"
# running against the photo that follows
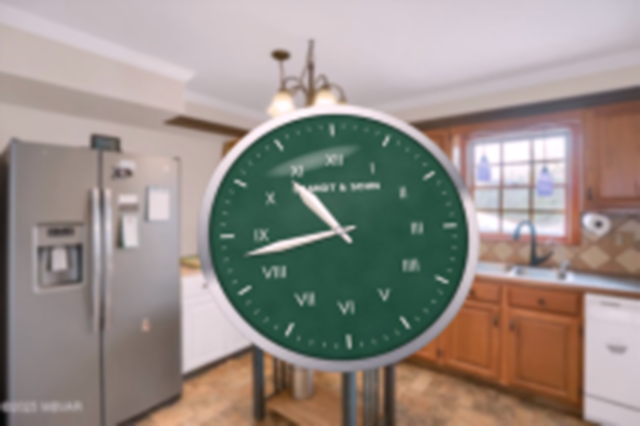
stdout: 10 h 43 min
